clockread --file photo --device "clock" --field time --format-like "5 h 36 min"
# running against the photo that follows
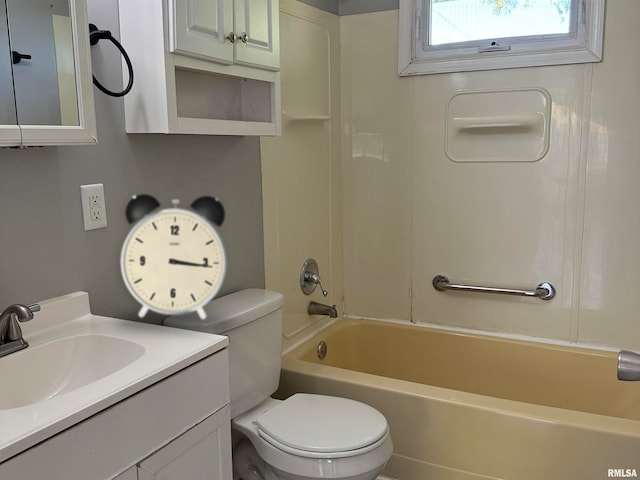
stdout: 3 h 16 min
